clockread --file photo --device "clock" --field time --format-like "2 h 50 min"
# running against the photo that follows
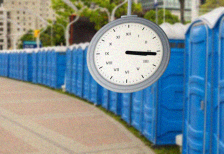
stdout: 3 h 16 min
